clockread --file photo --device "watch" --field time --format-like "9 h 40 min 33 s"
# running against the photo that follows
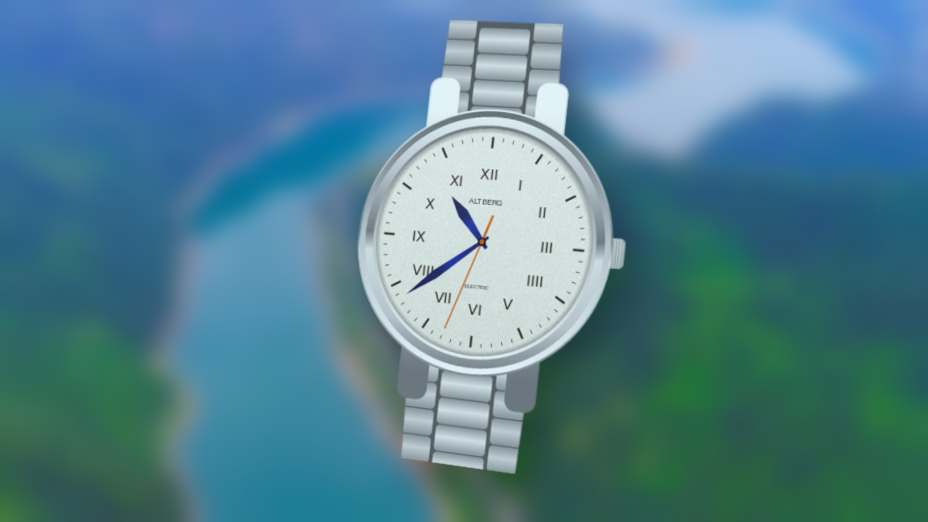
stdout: 10 h 38 min 33 s
